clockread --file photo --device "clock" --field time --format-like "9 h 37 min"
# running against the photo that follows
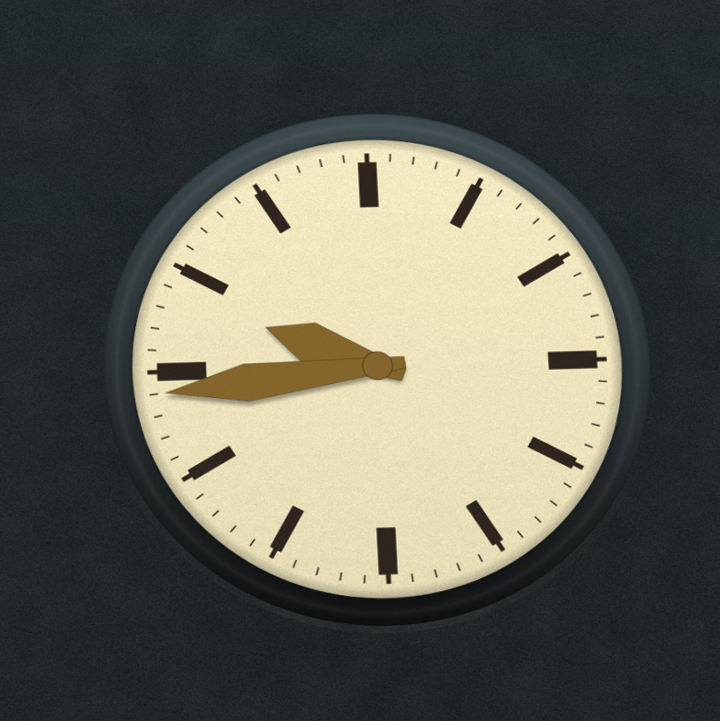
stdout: 9 h 44 min
